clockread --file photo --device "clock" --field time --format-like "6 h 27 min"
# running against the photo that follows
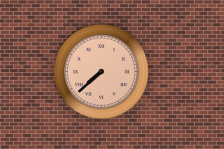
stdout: 7 h 38 min
